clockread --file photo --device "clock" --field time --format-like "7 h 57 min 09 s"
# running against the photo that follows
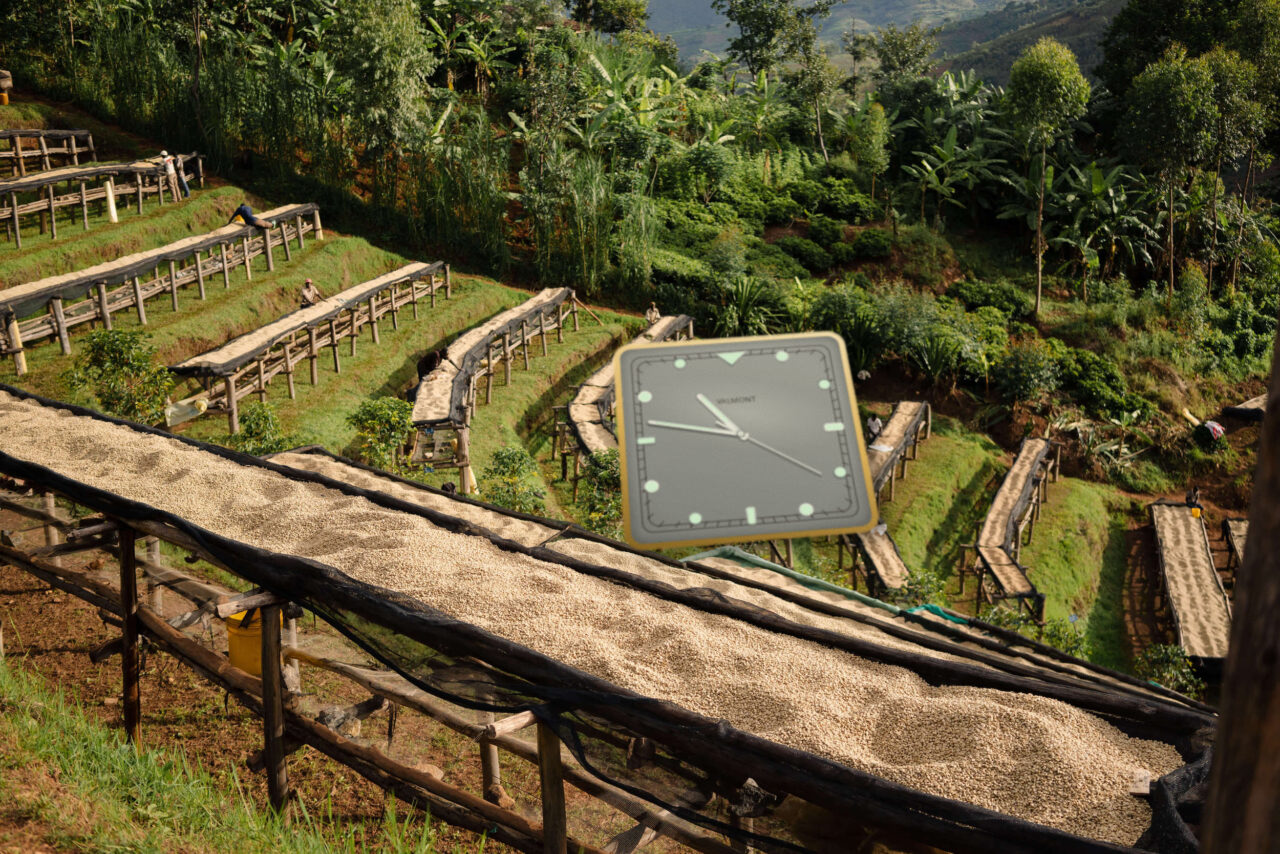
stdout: 10 h 47 min 21 s
